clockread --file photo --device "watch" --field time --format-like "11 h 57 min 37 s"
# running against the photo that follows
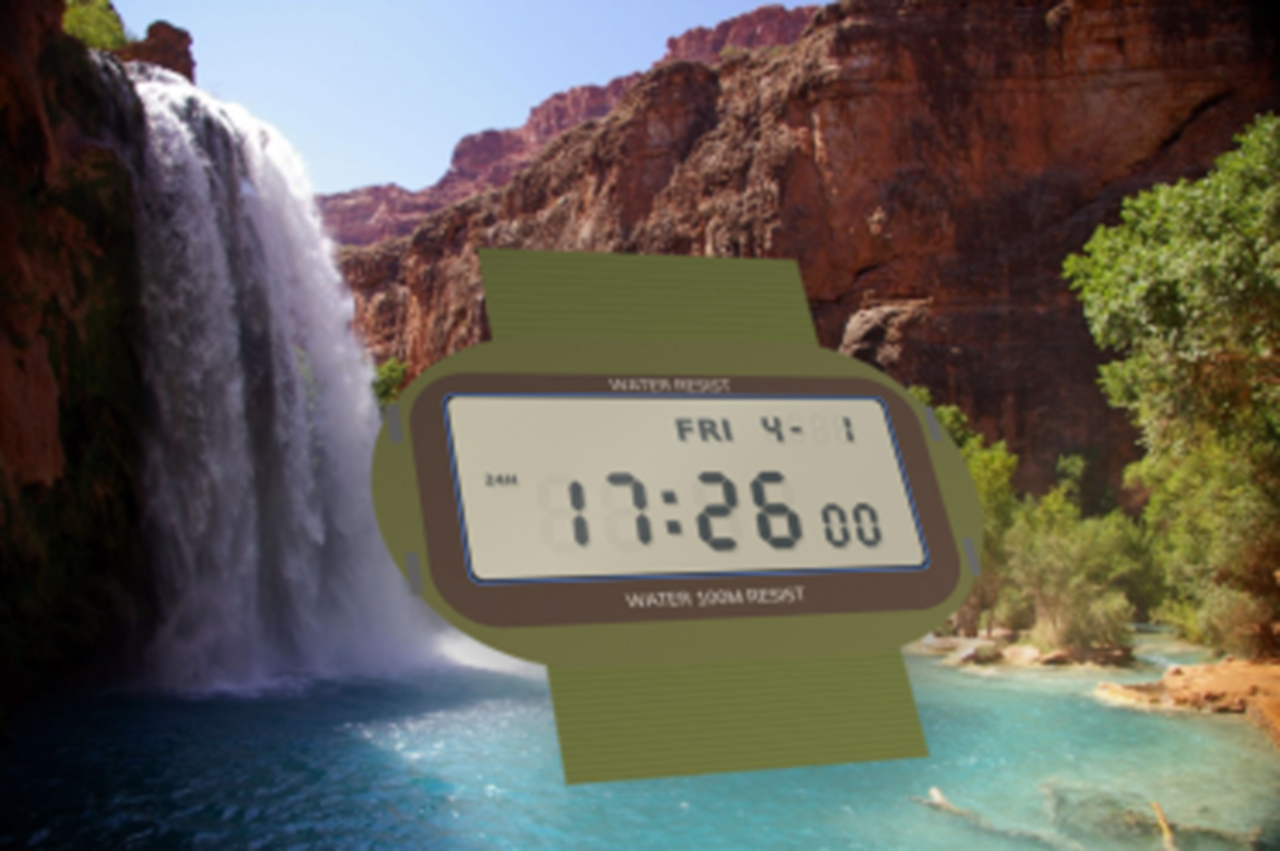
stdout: 17 h 26 min 00 s
